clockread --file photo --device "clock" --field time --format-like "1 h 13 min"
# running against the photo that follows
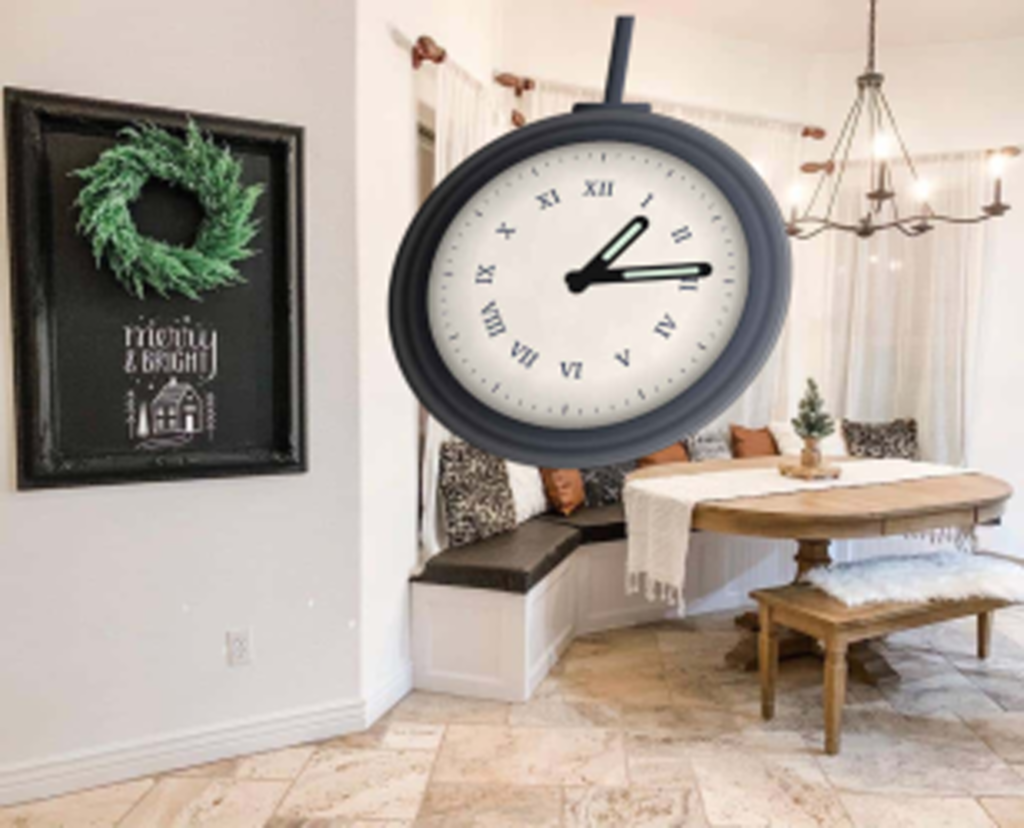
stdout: 1 h 14 min
